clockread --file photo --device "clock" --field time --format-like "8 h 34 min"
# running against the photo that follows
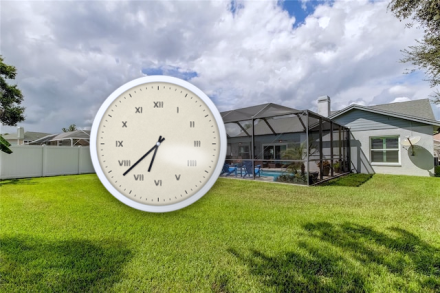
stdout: 6 h 38 min
